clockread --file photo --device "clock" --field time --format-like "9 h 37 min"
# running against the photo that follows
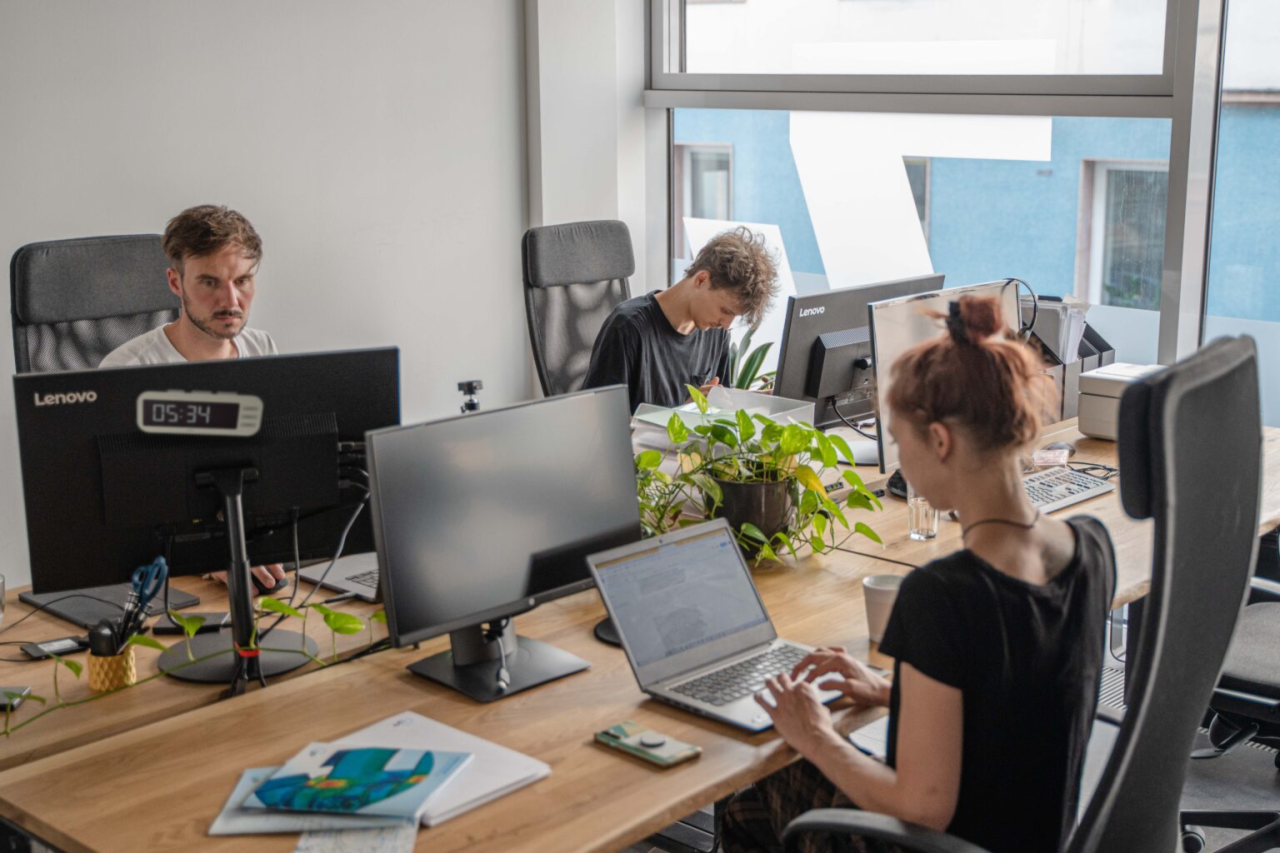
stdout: 5 h 34 min
